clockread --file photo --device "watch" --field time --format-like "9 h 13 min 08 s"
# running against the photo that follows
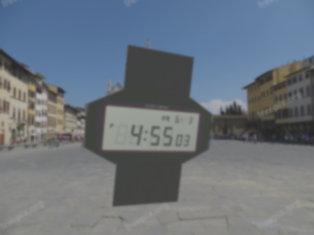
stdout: 4 h 55 min 03 s
